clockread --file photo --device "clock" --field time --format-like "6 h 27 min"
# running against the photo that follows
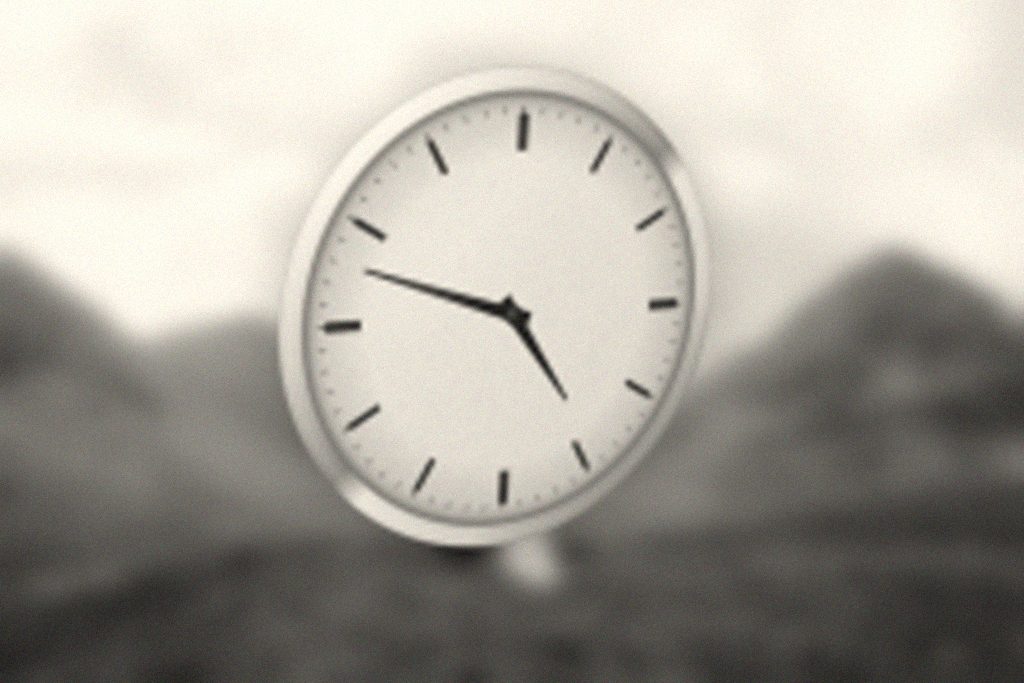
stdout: 4 h 48 min
